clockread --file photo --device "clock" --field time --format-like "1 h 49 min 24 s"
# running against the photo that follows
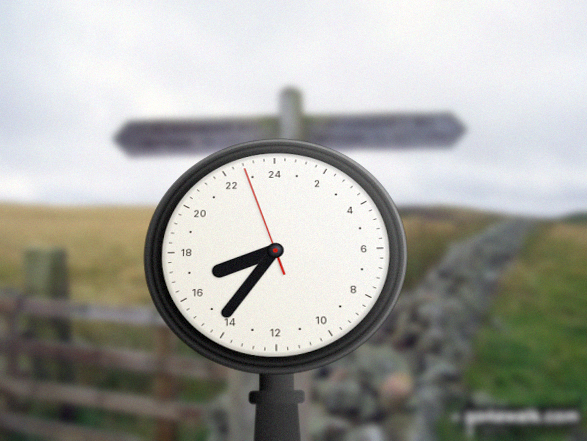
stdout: 16 h 35 min 57 s
